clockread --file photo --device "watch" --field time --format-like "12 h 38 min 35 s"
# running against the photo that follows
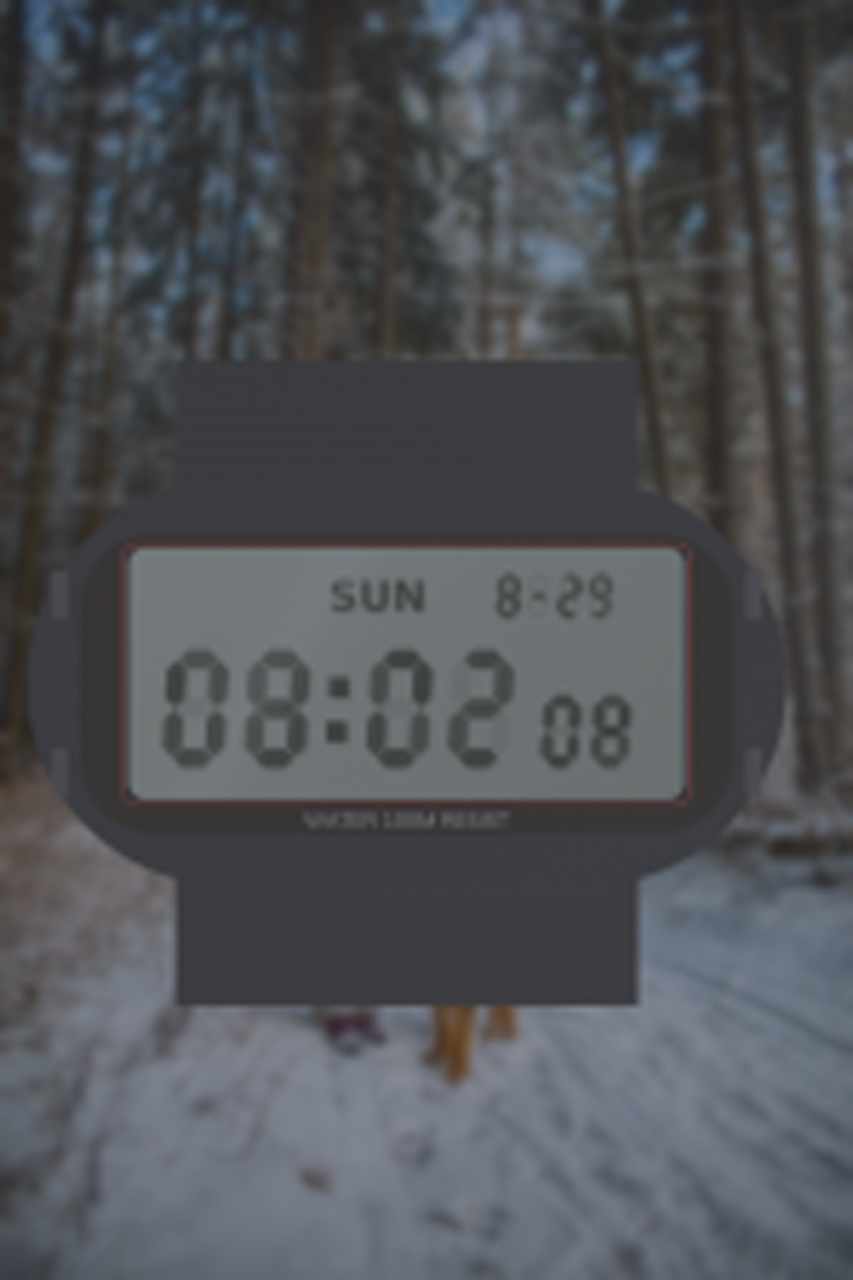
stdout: 8 h 02 min 08 s
